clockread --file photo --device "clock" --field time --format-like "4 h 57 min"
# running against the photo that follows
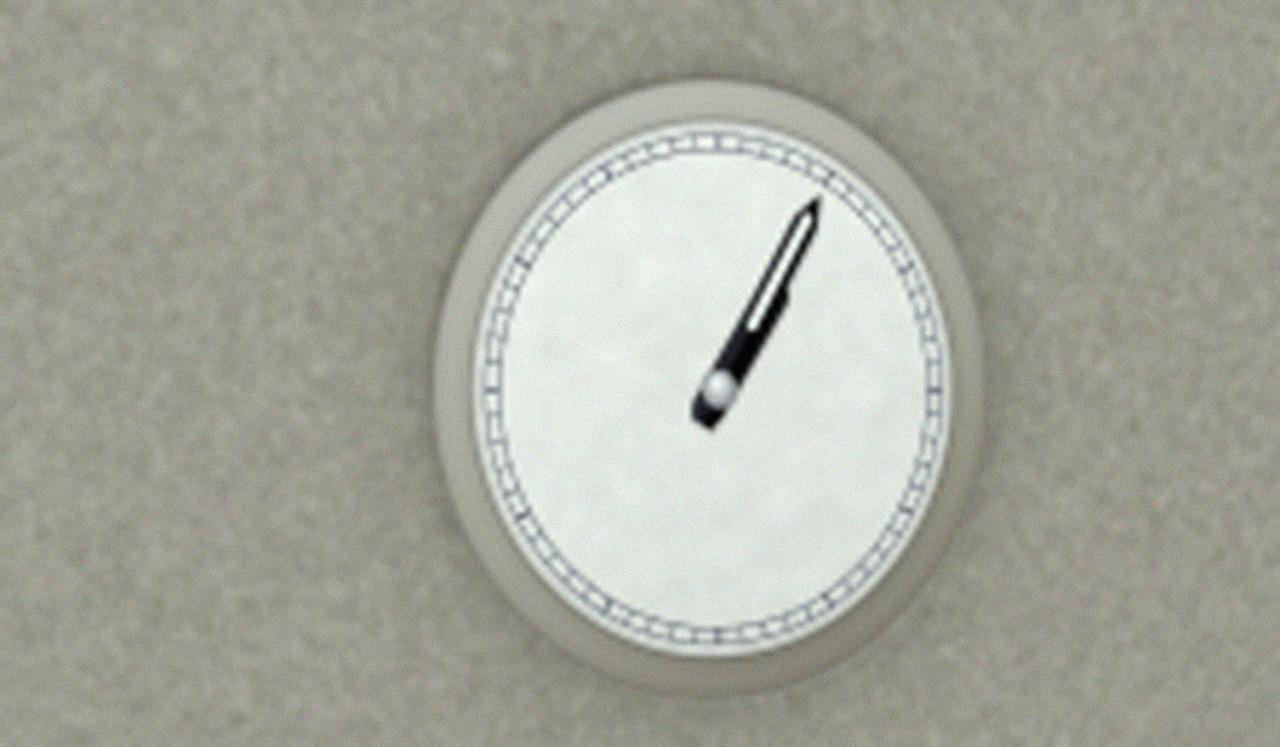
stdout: 1 h 05 min
